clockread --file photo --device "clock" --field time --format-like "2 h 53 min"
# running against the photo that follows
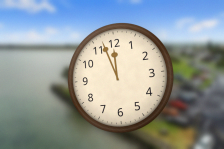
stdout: 11 h 57 min
